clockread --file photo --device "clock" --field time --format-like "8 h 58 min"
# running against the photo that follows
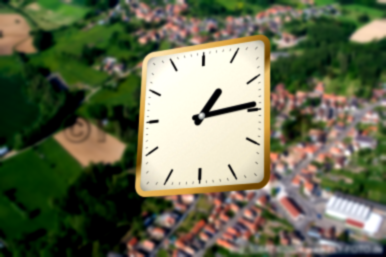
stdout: 1 h 14 min
